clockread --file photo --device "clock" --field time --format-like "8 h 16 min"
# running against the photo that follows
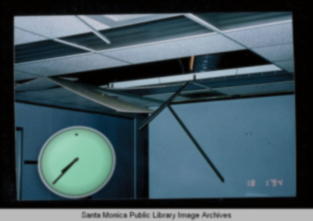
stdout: 7 h 37 min
